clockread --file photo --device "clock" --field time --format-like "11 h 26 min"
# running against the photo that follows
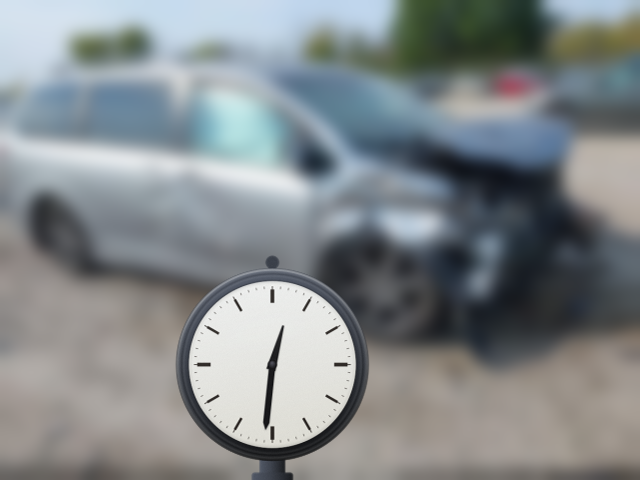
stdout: 12 h 31 min
